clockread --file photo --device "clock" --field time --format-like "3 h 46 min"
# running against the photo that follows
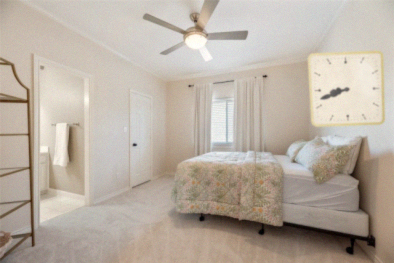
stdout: 8 h 42 min
